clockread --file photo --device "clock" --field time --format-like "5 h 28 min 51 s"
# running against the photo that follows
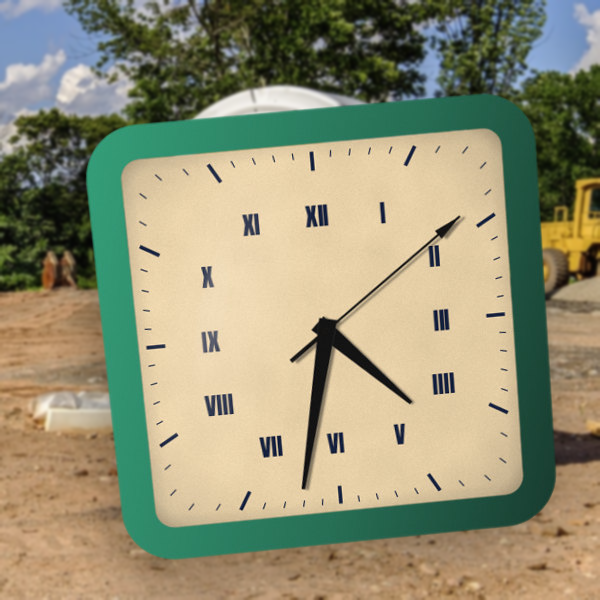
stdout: 4 h 32 min 09 s
